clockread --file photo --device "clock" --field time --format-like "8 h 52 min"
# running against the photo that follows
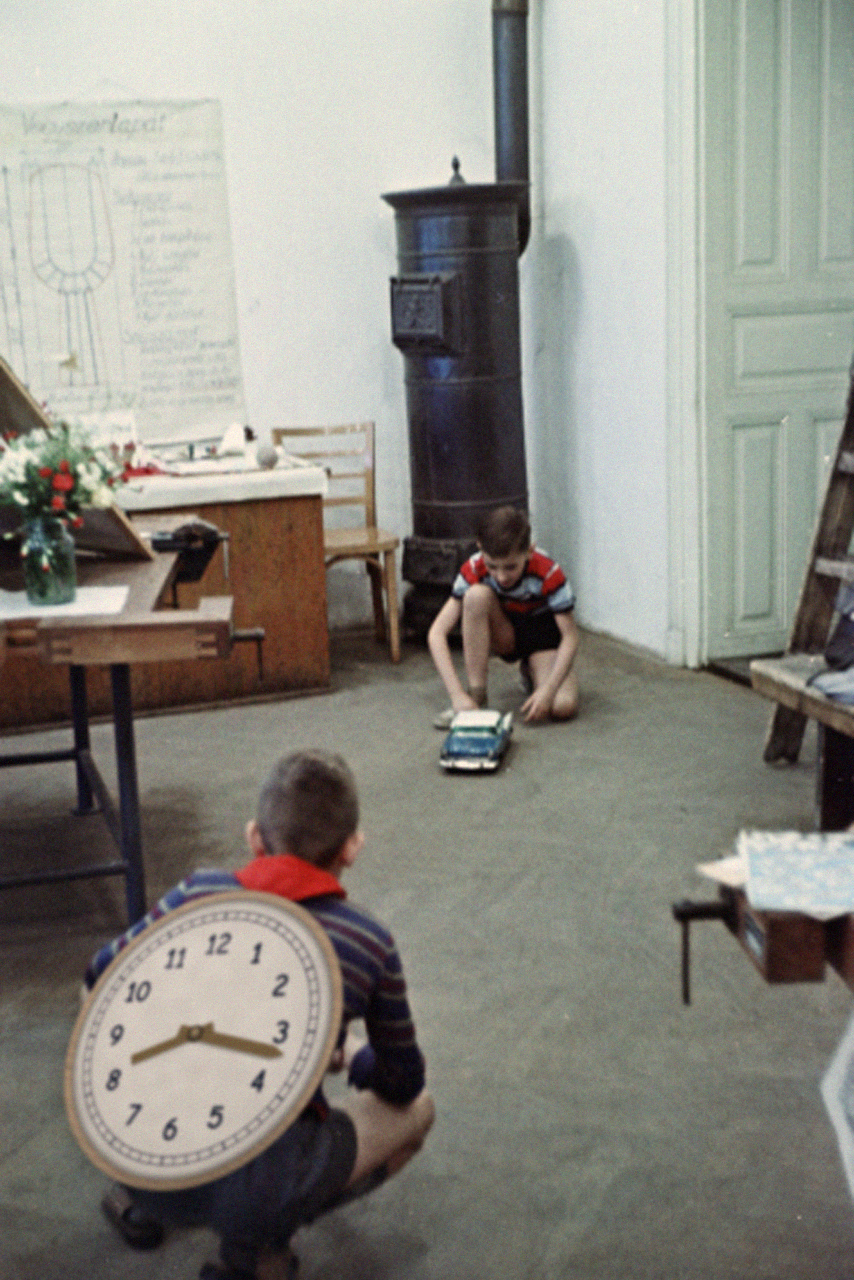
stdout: 8 h 17 min
